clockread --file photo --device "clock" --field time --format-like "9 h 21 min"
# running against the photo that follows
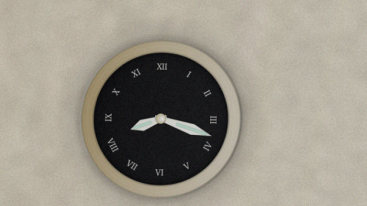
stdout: 8 h 18 min
